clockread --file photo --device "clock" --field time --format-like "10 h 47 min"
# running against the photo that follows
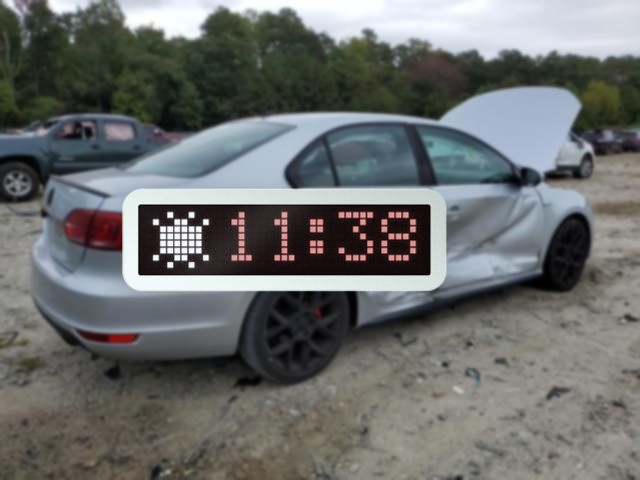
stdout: 11 h 38 min
